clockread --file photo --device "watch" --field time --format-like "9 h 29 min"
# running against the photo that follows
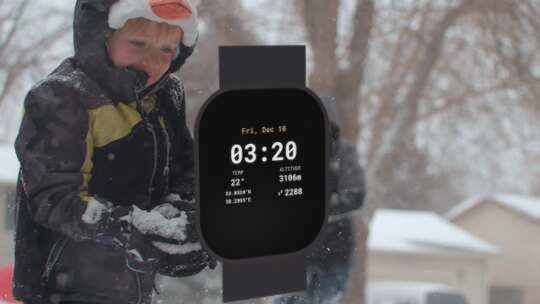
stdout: 3 h 20 min
